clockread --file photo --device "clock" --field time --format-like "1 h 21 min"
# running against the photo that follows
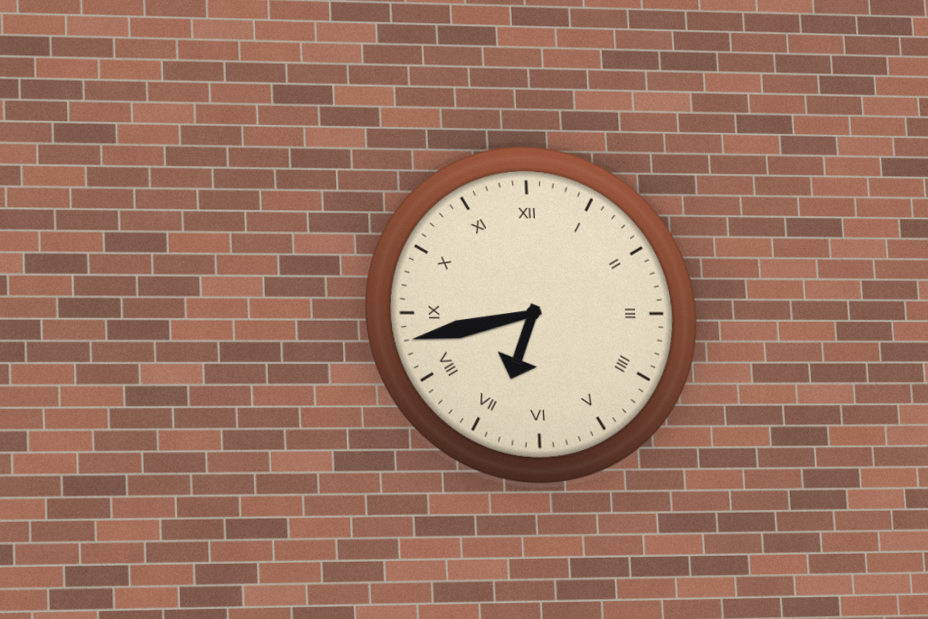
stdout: 6 h 43 min
